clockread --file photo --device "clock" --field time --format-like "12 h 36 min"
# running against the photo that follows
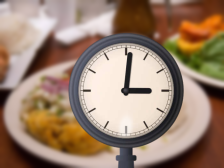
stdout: 3 h 01 min
